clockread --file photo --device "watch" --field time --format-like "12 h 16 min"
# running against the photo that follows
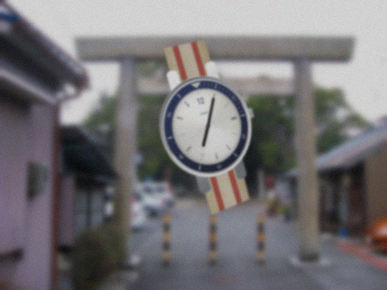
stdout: 7 h 05 min
